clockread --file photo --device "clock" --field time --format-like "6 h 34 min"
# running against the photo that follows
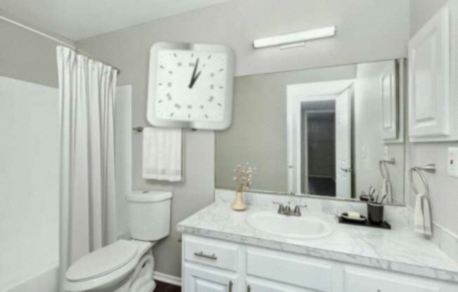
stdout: 1 h 02 min
